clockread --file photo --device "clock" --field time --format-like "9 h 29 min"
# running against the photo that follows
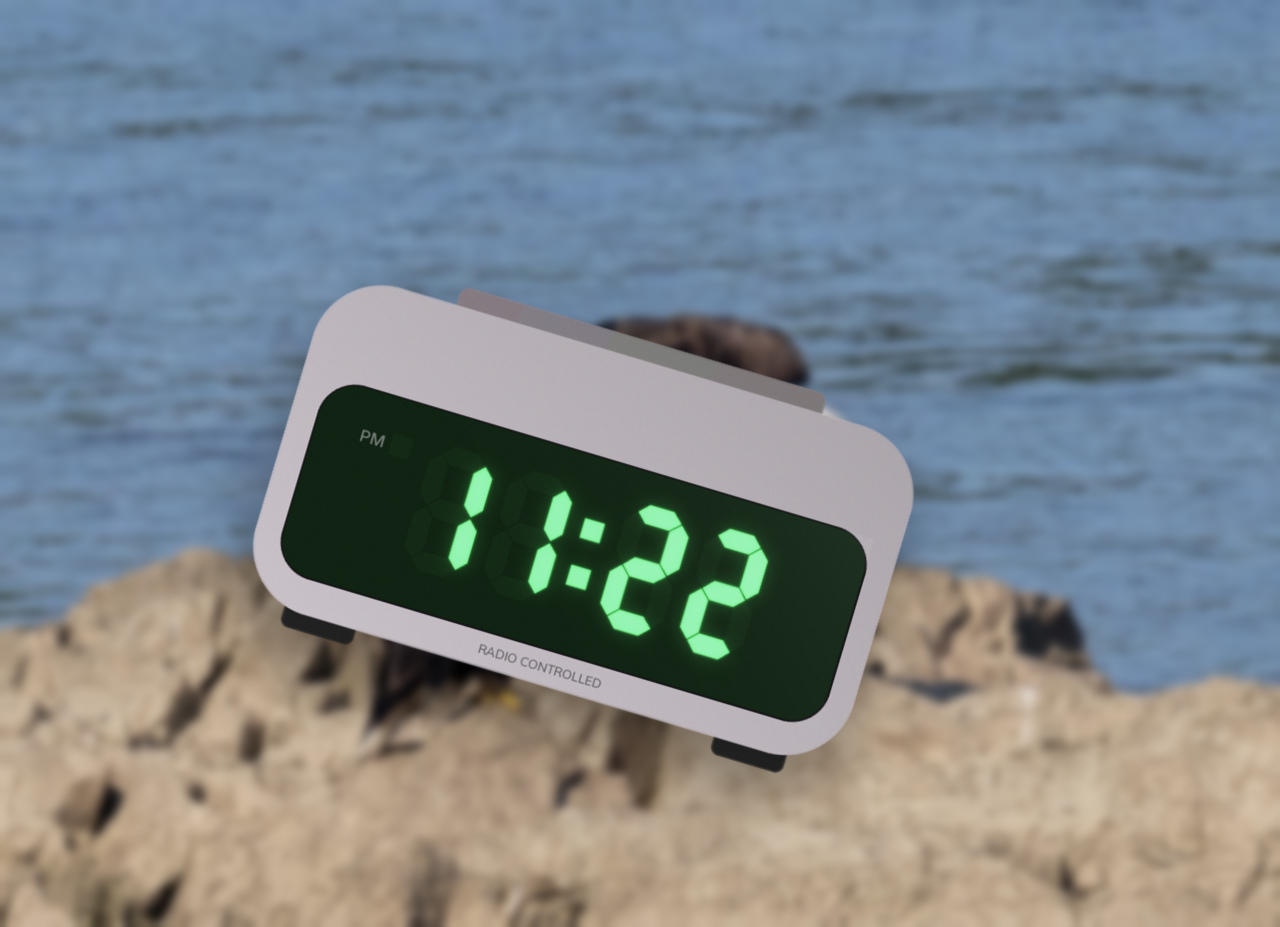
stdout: 11 h 22 min
